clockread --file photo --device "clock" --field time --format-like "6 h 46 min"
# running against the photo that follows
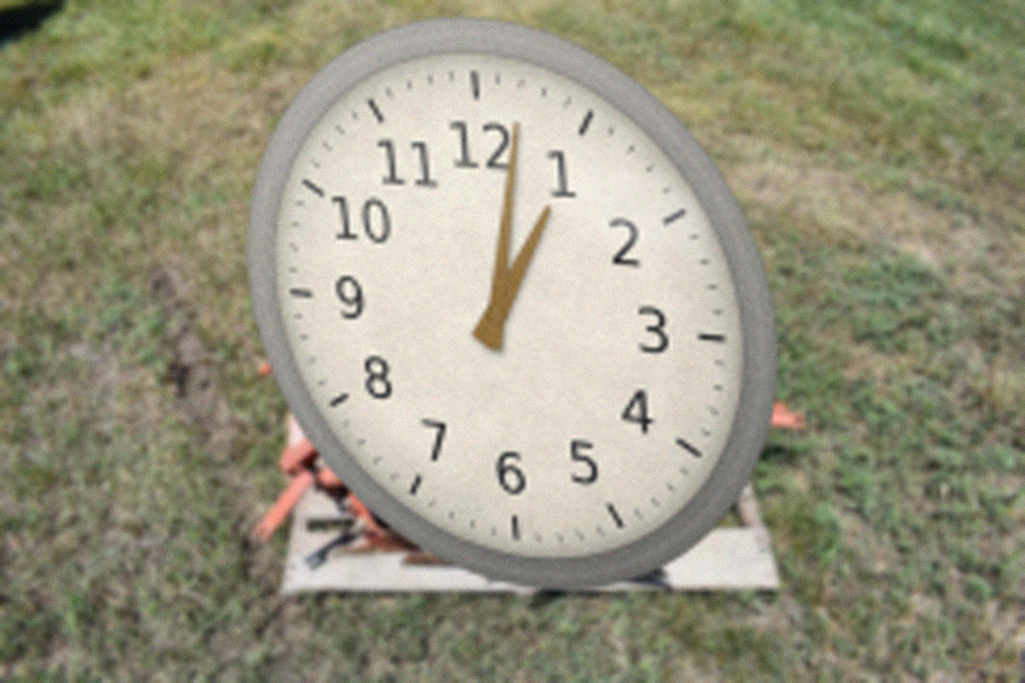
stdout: 1 h 02 min
